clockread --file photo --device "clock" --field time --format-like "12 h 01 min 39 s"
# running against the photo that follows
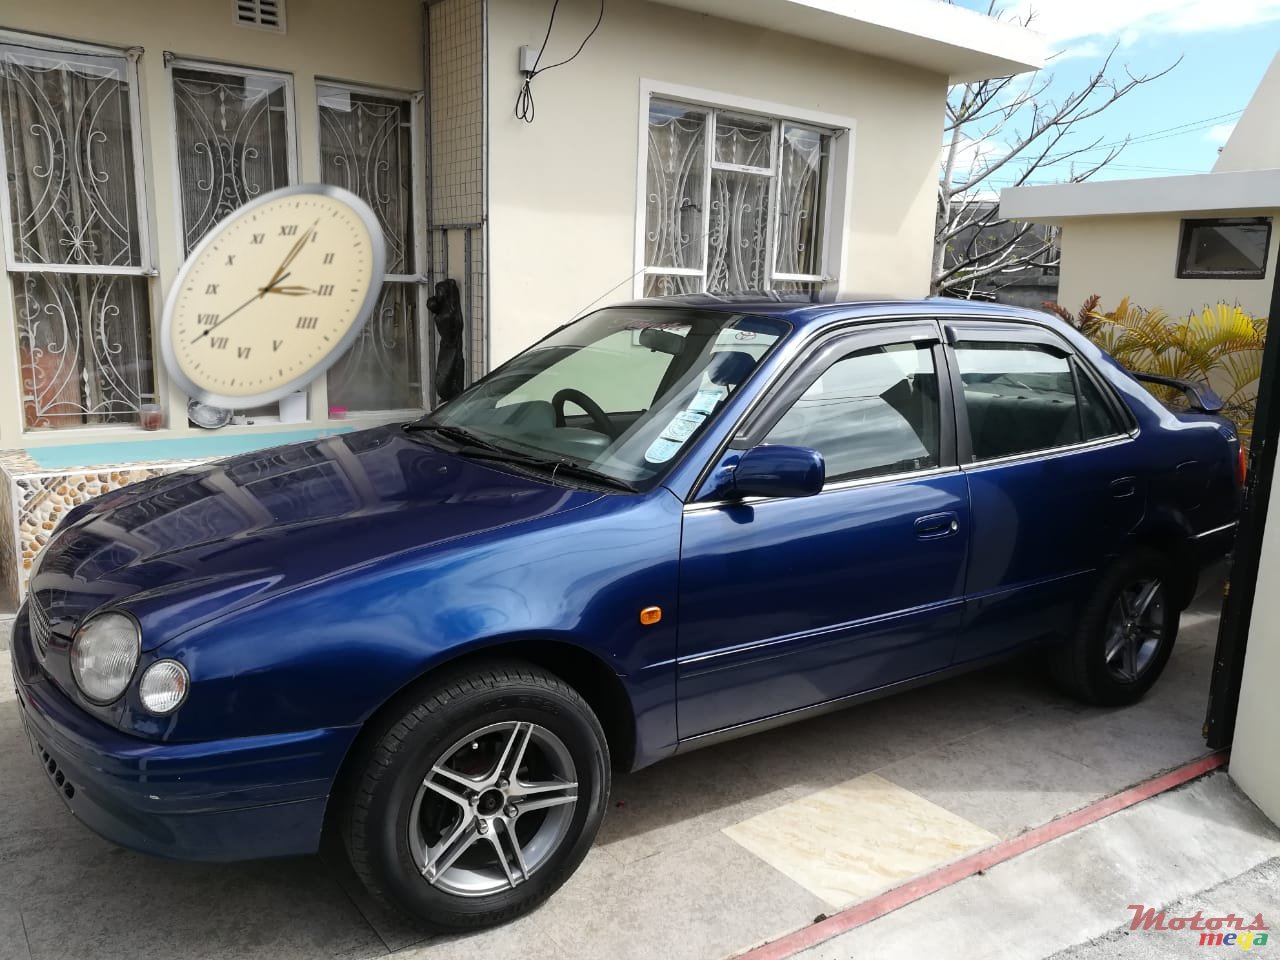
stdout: 3 h 03 min 38 s
